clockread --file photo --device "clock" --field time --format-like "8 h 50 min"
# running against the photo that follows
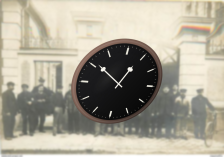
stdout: 12 h 51 min
